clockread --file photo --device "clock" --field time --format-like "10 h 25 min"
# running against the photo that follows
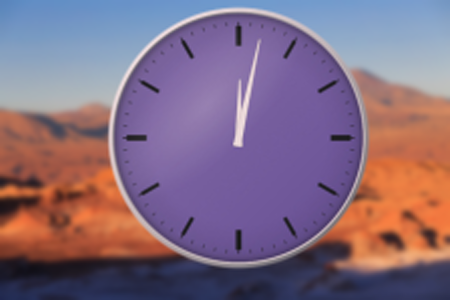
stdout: 12 h 02 min
